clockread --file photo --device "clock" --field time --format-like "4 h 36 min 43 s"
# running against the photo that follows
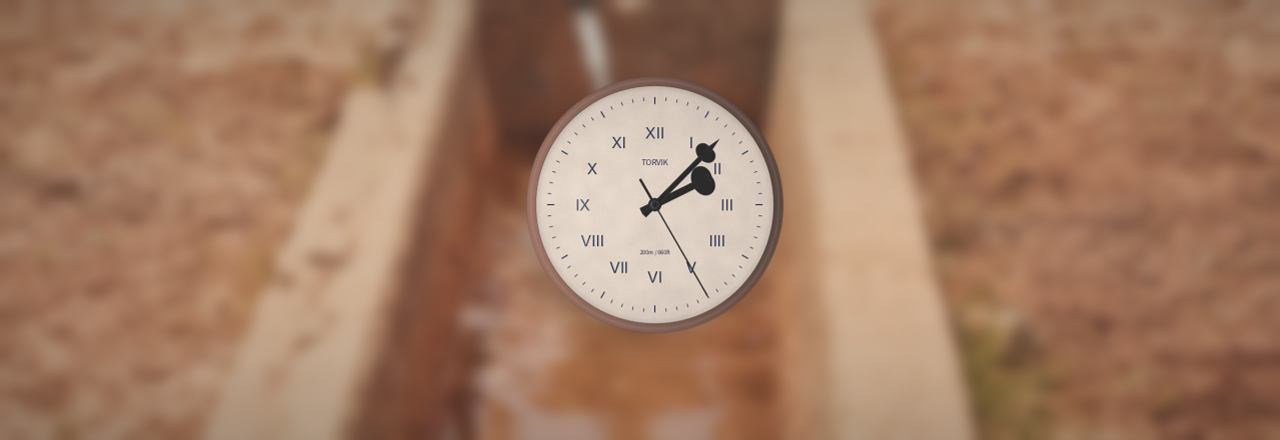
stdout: 2 h 07 min 25 s
